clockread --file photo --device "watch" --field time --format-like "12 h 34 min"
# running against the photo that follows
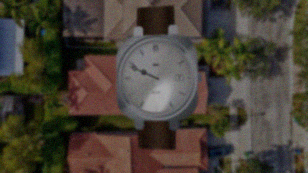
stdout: 9 h 49 min
